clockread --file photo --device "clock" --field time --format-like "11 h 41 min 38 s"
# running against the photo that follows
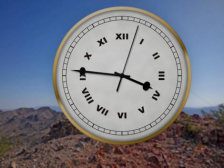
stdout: 3 h 46 min 03 s
